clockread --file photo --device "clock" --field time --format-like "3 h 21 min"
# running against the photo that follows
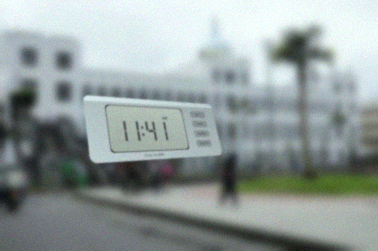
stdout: 11 h 41 min
